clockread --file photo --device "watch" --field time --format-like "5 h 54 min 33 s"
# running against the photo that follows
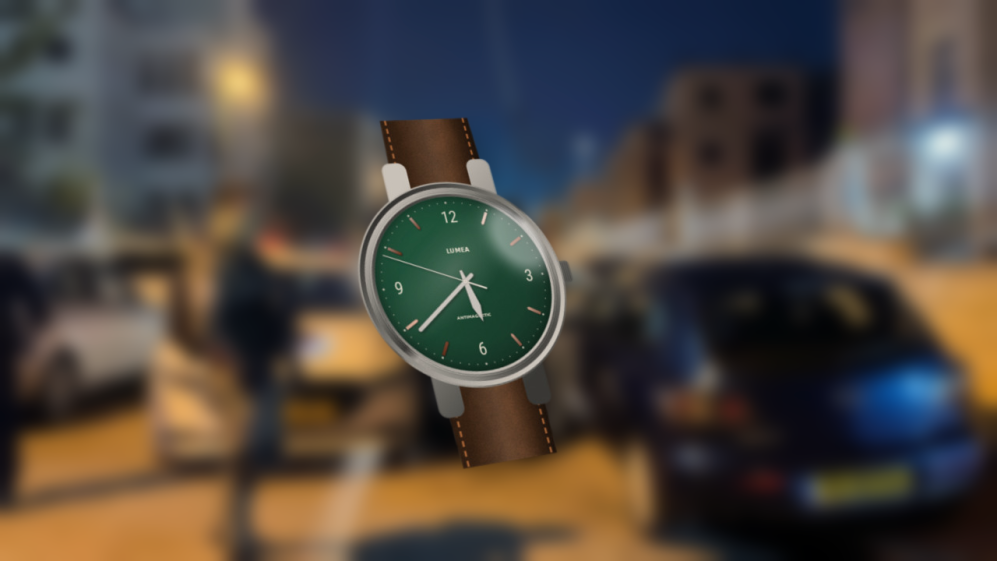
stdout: 5 h 38 min 49 s
